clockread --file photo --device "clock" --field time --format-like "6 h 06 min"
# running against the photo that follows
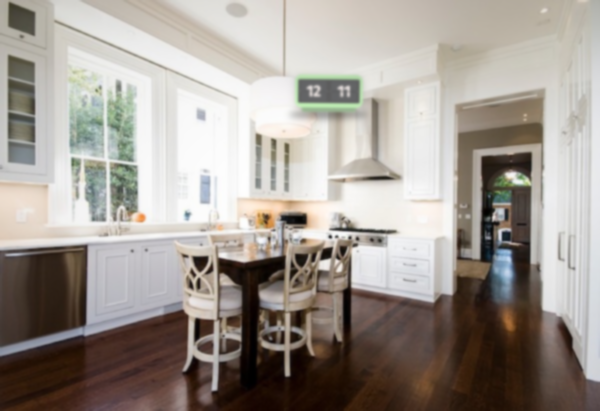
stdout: 12 h 11 min
